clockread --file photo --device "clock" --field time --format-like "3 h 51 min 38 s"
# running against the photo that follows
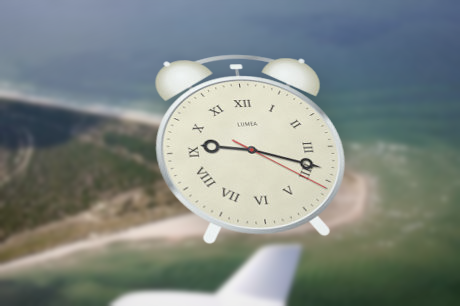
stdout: 9 h 18 min 21 s
